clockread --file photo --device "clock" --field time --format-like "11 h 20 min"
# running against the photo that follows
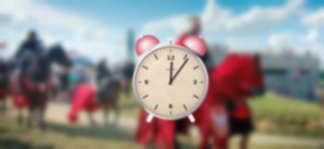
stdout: 12 h 06 min
